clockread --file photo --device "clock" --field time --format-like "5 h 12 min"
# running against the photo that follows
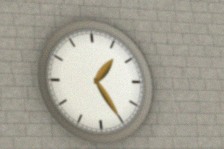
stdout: 1 h 25 min
